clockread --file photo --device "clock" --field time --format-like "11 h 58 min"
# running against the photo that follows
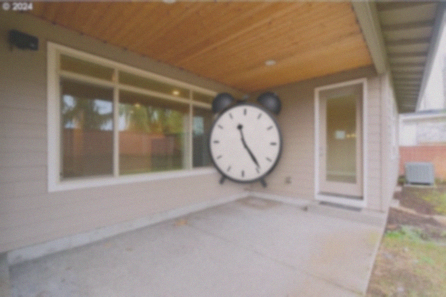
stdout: 11 h 24 min
